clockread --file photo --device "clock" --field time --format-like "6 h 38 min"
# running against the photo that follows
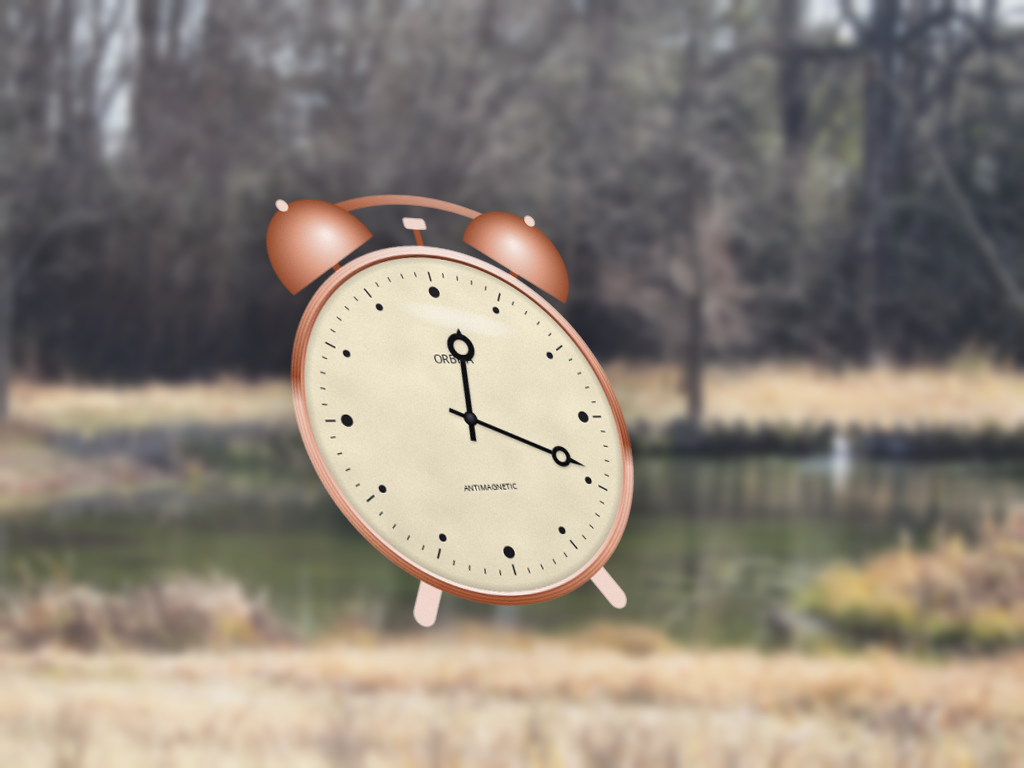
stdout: 12 h 19 min
